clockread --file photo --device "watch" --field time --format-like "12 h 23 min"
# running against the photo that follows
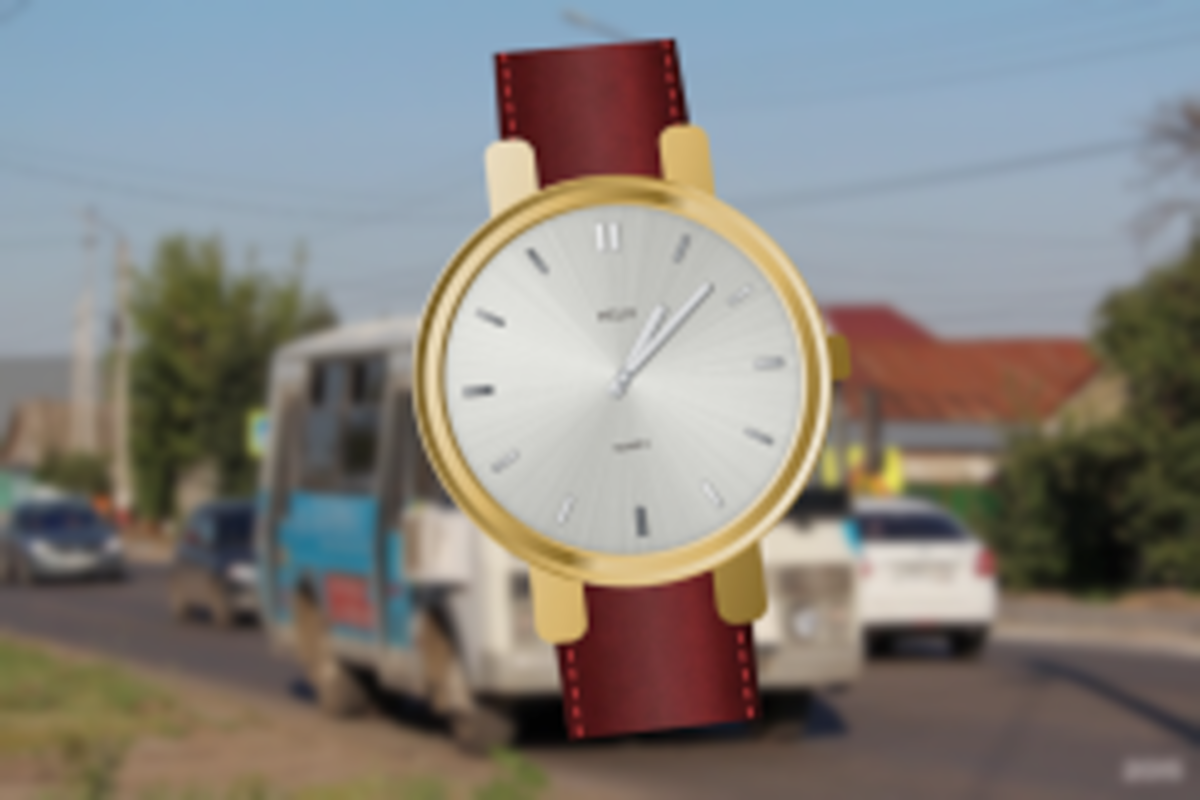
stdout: 1 h 08 min
